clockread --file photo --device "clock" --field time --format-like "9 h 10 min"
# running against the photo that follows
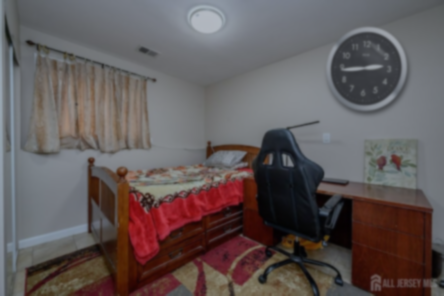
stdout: 2 h 44 min
